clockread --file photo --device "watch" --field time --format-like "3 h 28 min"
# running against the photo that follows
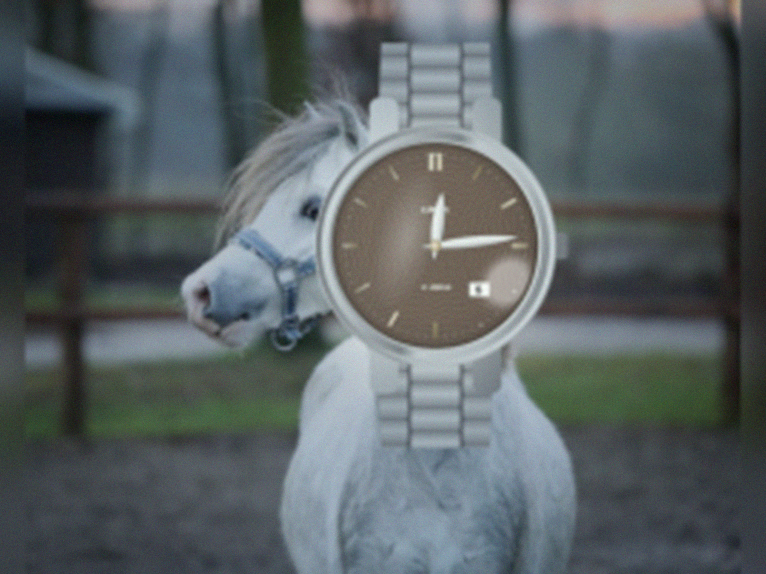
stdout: 12 h 14 min
